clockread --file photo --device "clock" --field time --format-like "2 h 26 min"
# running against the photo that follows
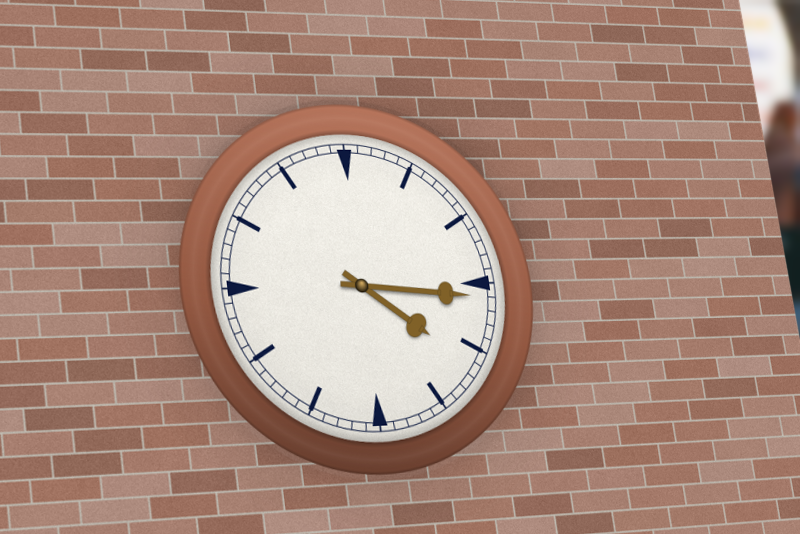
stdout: 4 h 16 min
